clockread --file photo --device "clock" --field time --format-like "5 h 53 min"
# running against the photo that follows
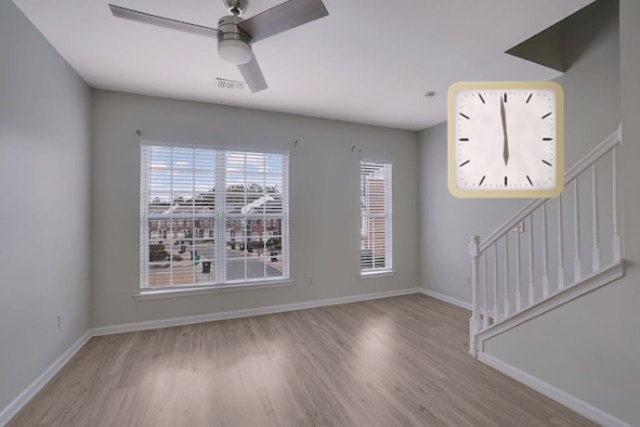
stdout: 5 h 59 min
